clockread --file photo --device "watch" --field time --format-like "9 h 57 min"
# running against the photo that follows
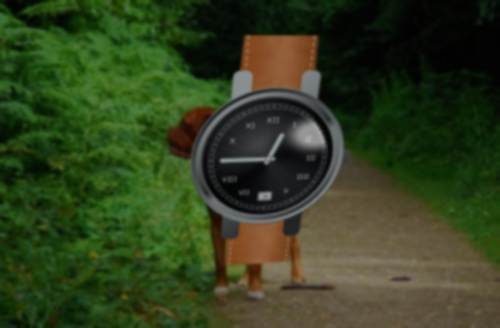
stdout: 12 h 45 min
